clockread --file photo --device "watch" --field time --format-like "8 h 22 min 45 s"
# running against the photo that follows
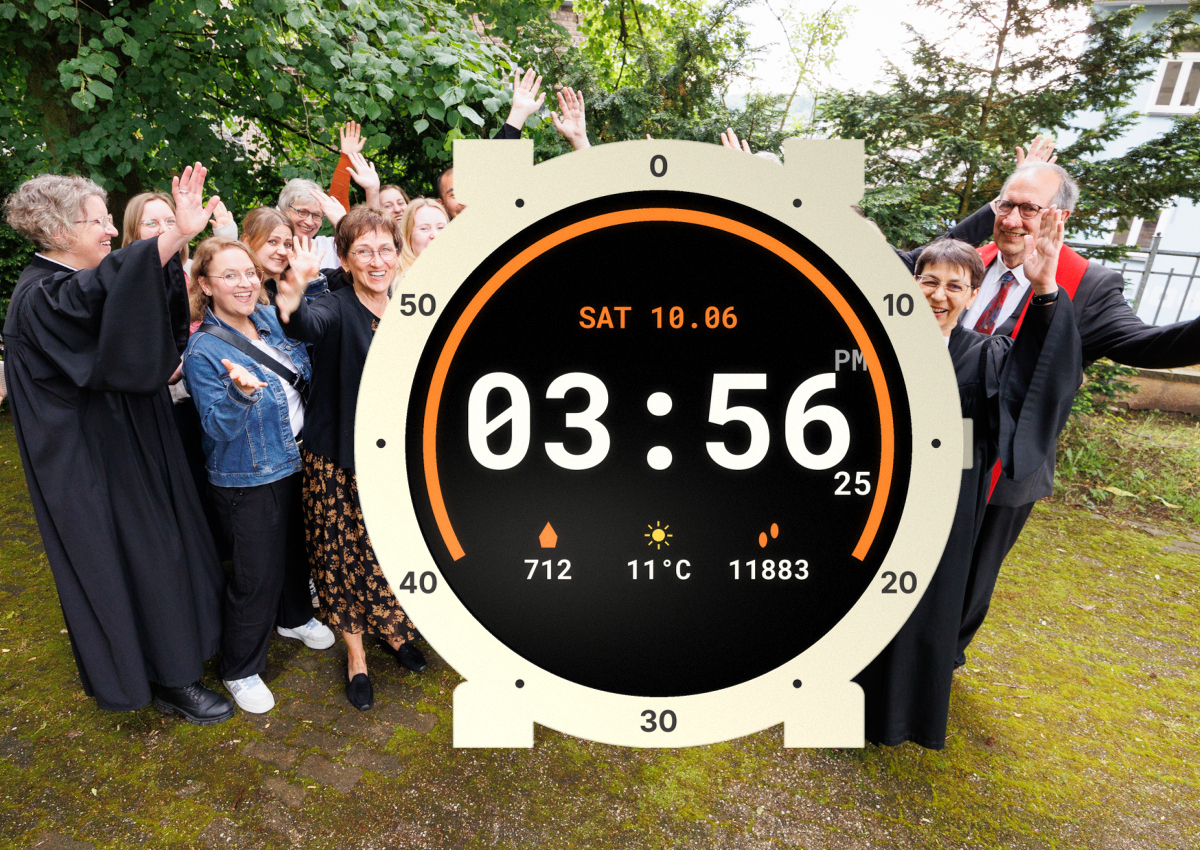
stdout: 3 h 56 min 25 s
